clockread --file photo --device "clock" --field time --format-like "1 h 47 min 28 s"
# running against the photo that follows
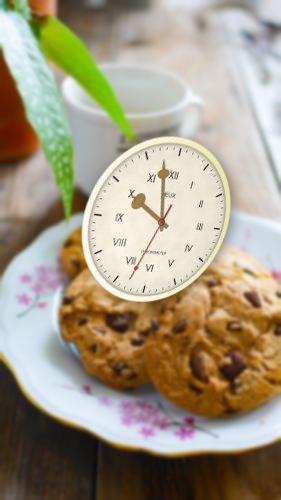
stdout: 9 h 57 min 33 s
